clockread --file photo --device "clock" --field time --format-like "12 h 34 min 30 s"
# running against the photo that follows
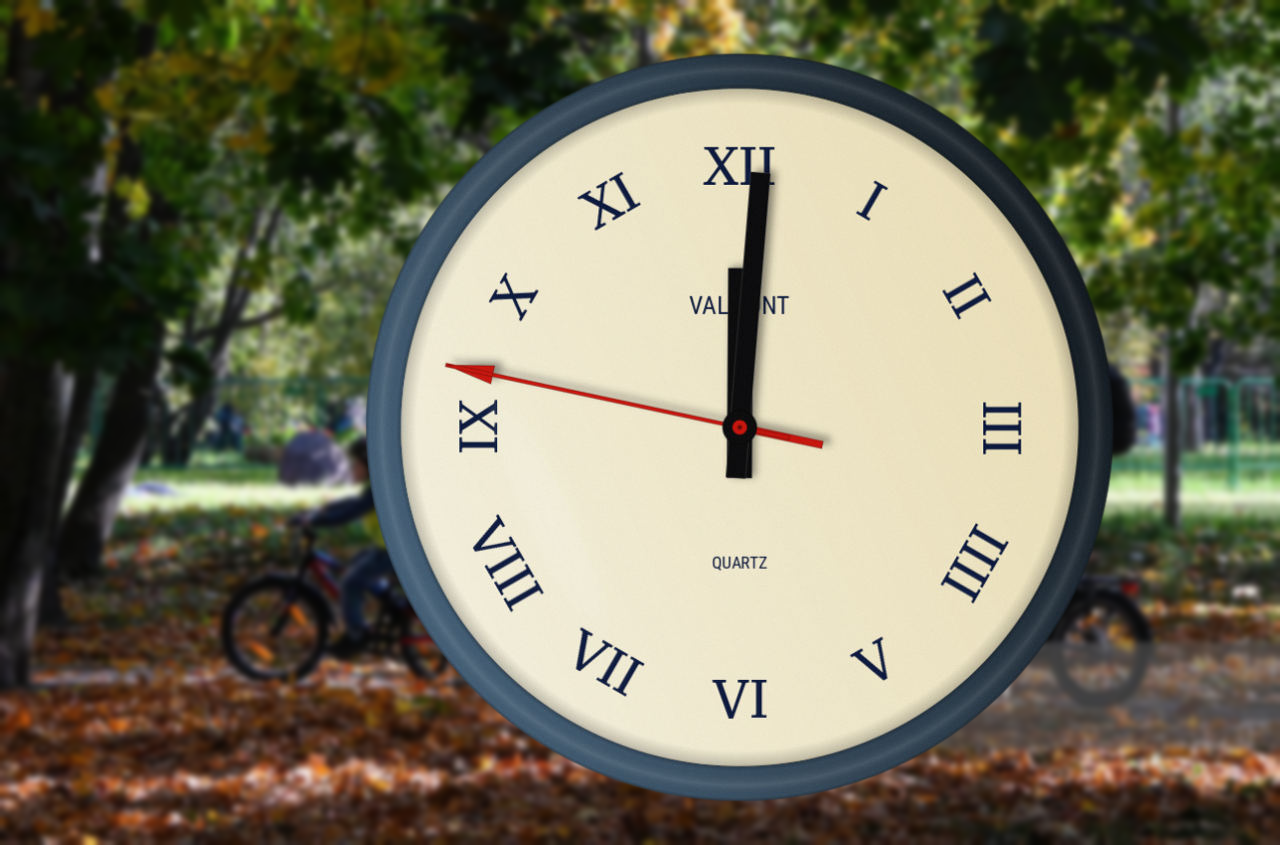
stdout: 12 h 00 min 47 s
